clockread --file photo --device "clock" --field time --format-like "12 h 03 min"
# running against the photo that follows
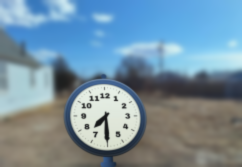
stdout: 7 h 30 min
